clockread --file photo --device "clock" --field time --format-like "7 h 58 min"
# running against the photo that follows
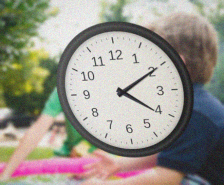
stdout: 4 h 10 min
